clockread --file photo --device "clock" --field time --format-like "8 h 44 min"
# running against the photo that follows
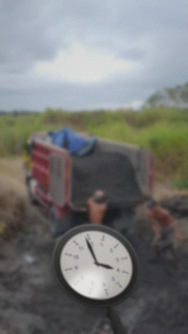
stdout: 3 h 59 min
